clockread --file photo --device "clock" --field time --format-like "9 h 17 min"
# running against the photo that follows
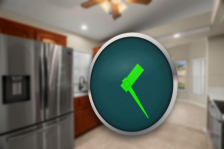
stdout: 1 h 24 min
